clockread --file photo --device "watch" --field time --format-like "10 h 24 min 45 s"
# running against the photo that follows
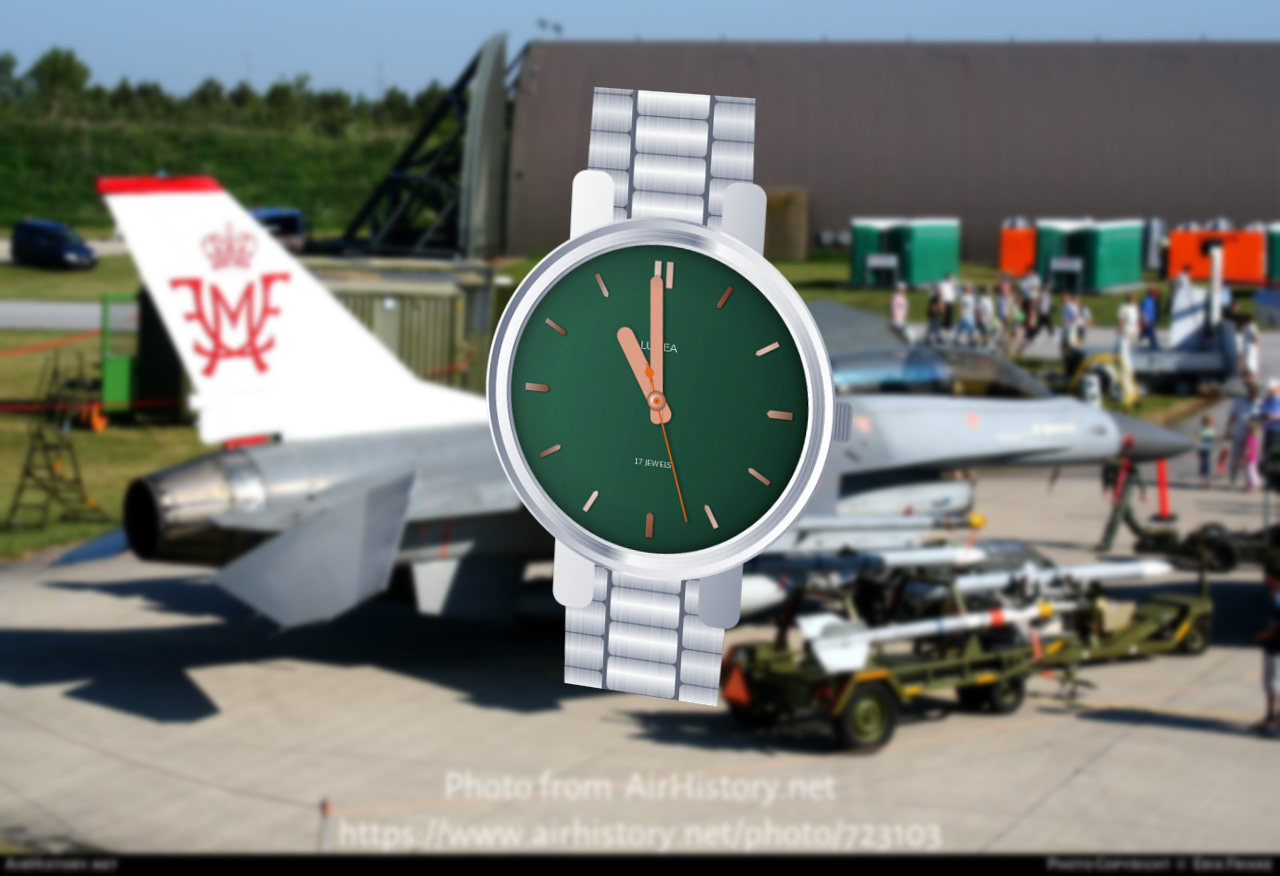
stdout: 10 h 59 min 27 s
